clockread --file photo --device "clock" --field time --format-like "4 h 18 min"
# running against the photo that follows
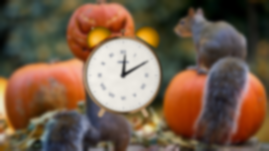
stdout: 12 h 10 min
